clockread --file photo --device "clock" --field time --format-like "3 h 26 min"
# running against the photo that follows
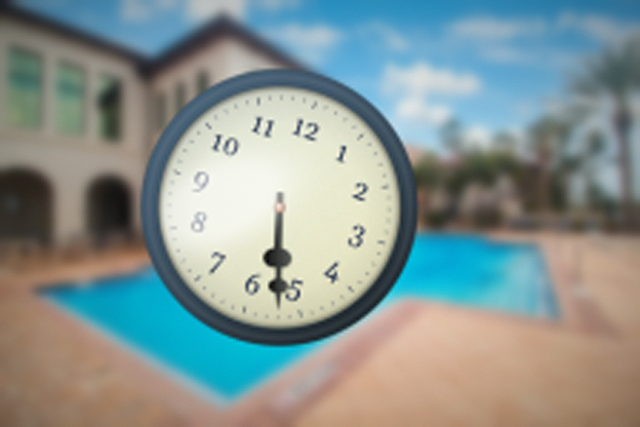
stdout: 5 h 27 min
